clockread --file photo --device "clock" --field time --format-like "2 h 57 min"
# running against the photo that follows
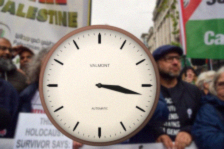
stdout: 3 h 17 min
